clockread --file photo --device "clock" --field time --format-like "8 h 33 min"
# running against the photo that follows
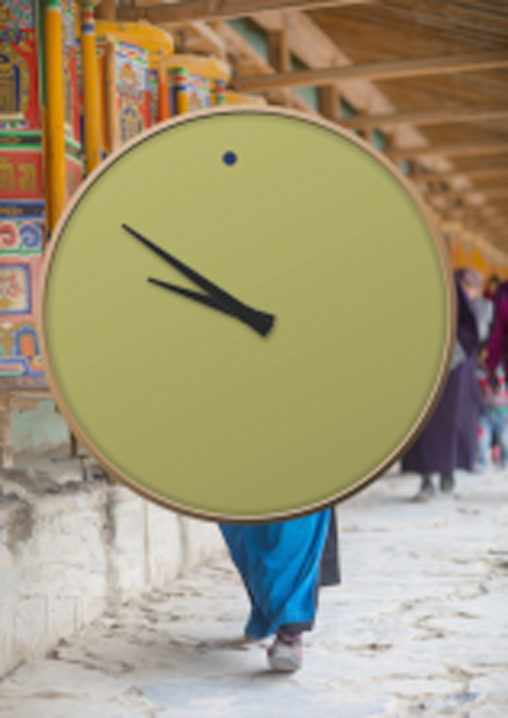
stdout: 9 h 52 min
